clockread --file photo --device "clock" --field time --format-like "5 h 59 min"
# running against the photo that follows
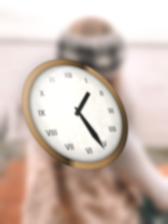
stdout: 1 h 26 min
